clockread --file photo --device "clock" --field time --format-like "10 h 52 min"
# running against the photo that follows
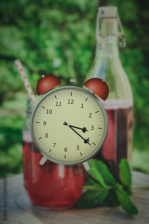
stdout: 3 h 21 min
